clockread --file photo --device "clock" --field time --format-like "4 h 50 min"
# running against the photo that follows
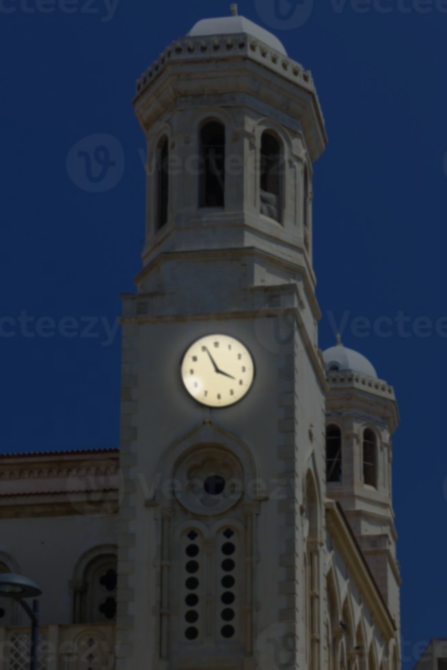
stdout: 3 h 56 min
